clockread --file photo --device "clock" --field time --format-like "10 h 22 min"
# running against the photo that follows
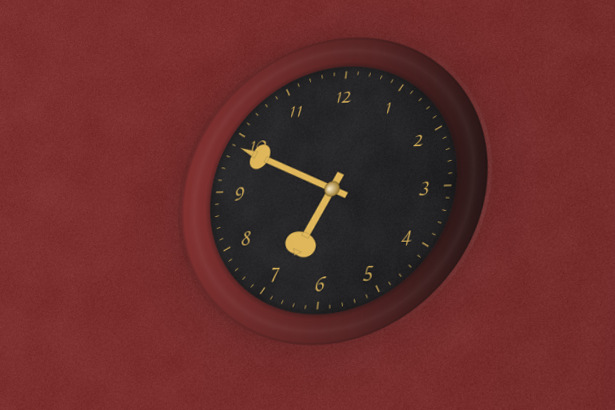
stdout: 6 h 49 min
